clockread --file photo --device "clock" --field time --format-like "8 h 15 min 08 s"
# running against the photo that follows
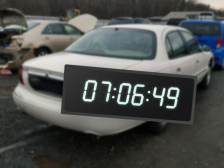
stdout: 7 h 06 min 49 s
